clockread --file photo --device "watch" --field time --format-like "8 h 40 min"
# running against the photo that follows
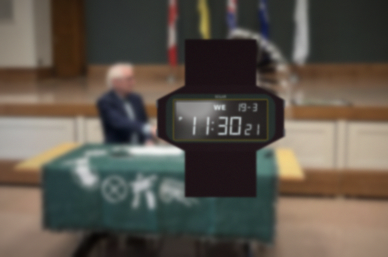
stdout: 11 h 30 min
